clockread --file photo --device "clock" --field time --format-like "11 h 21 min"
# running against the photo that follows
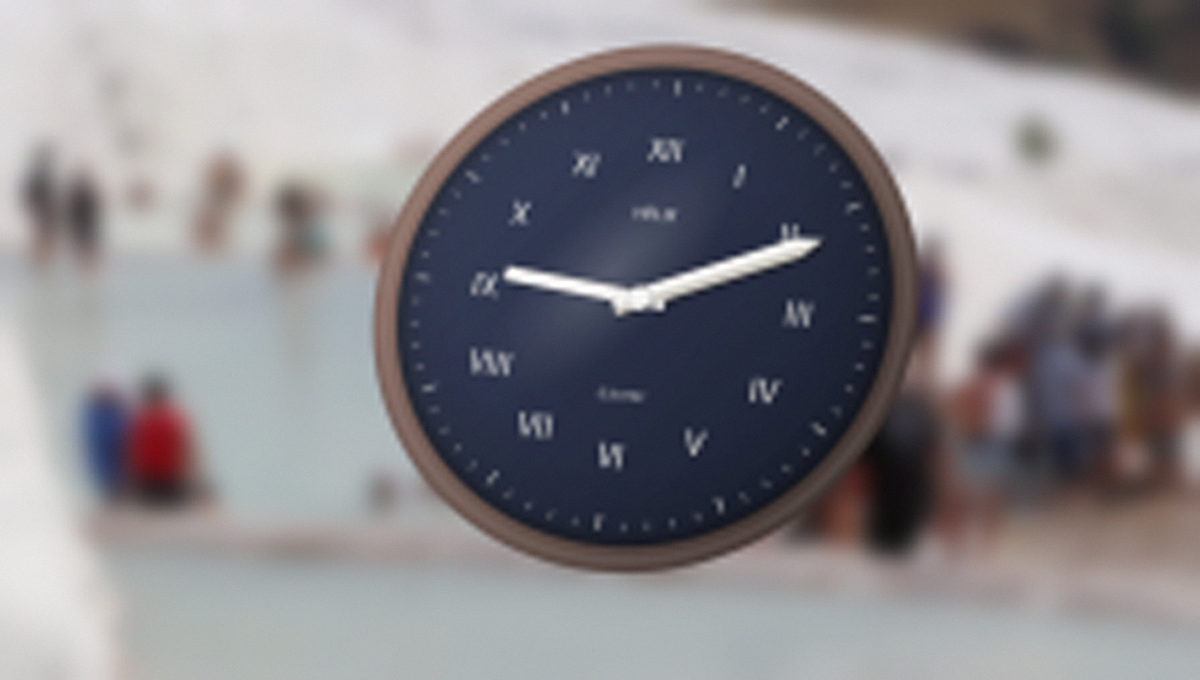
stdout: 9 h 11 min
